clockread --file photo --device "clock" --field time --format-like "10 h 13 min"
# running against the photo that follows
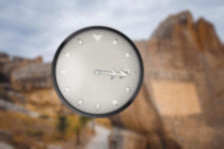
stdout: 3 h 16 min
